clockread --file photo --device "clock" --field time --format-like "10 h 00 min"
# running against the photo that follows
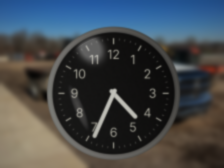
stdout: 4 h 34 min
